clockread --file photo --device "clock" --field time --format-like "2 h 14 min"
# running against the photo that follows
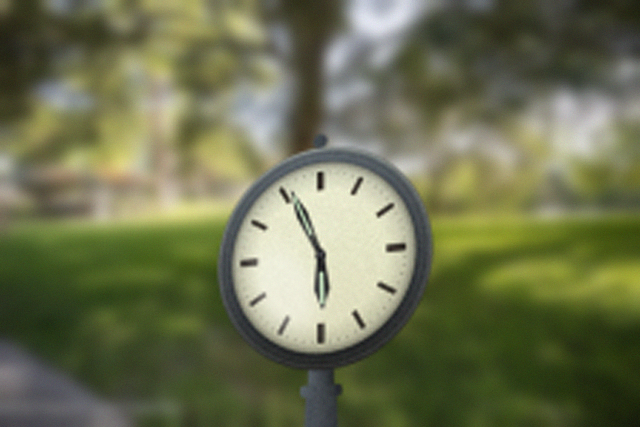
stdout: 5 h 56 min
